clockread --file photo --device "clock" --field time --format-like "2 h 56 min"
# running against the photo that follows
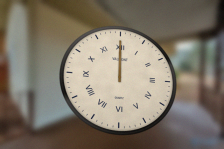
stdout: 12 h 00 min
